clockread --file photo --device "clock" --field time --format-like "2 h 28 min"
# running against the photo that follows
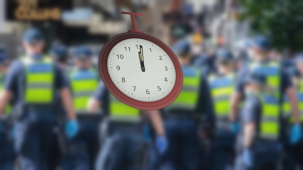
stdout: 12 h 01 min
